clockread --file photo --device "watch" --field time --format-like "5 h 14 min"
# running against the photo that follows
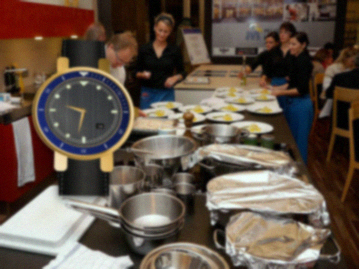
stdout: 9 h 32 min
